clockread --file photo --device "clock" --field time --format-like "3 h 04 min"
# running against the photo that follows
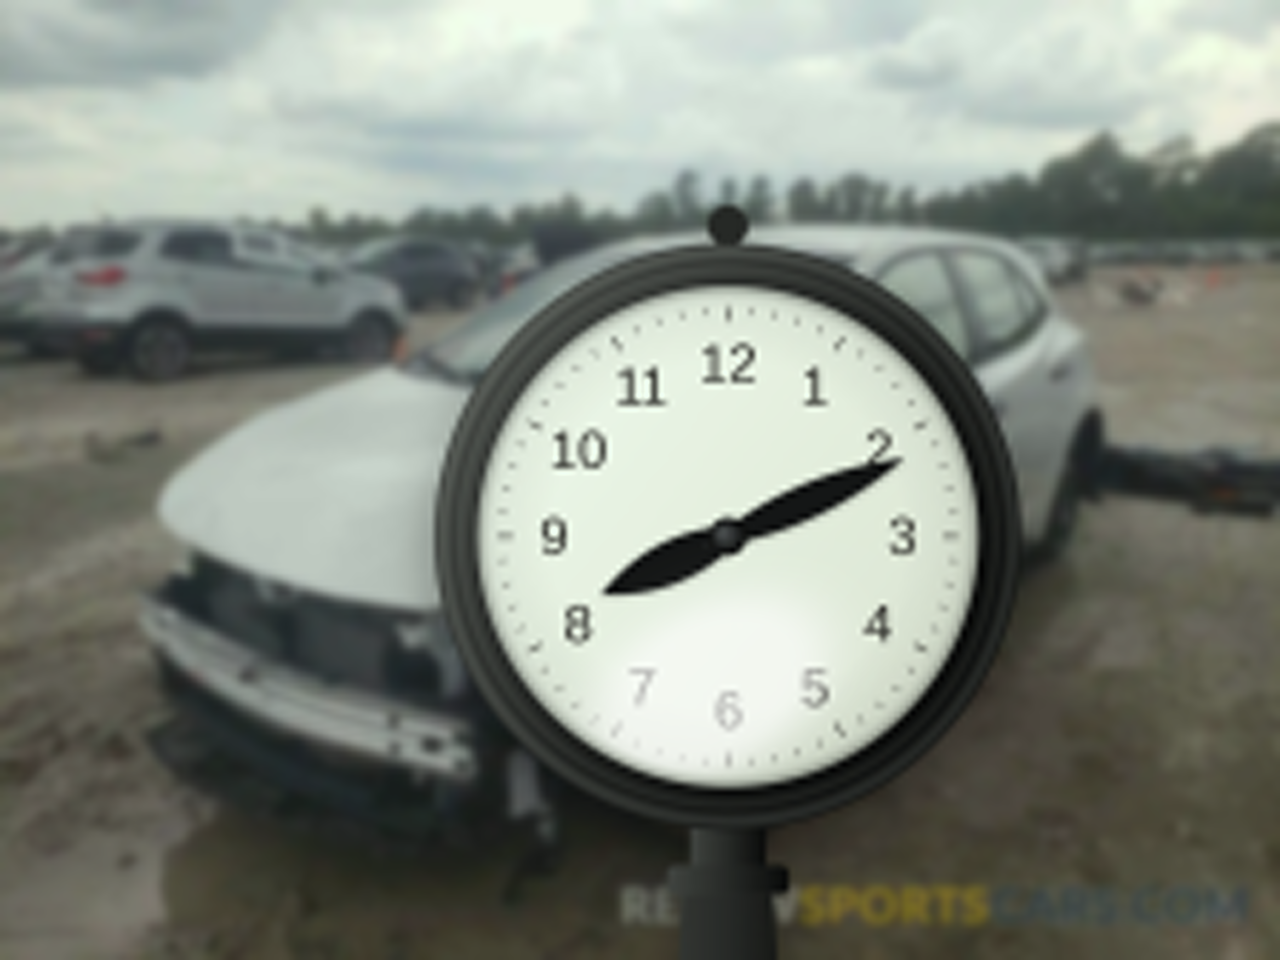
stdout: 8 h 11 min
